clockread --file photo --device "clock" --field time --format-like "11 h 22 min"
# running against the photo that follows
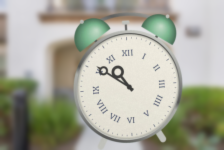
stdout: 10 h 51 min
